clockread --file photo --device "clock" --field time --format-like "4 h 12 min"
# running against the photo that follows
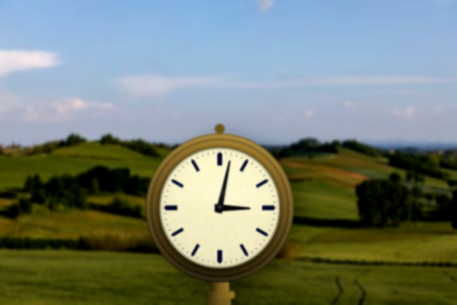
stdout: 3 h 02 min
